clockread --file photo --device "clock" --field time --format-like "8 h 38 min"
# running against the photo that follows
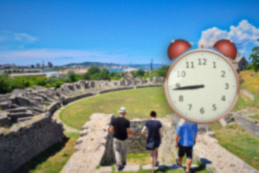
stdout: 8 h 44 min
